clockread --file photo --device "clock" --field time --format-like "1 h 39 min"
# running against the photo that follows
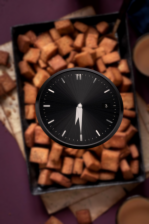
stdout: 6 h 30 min
